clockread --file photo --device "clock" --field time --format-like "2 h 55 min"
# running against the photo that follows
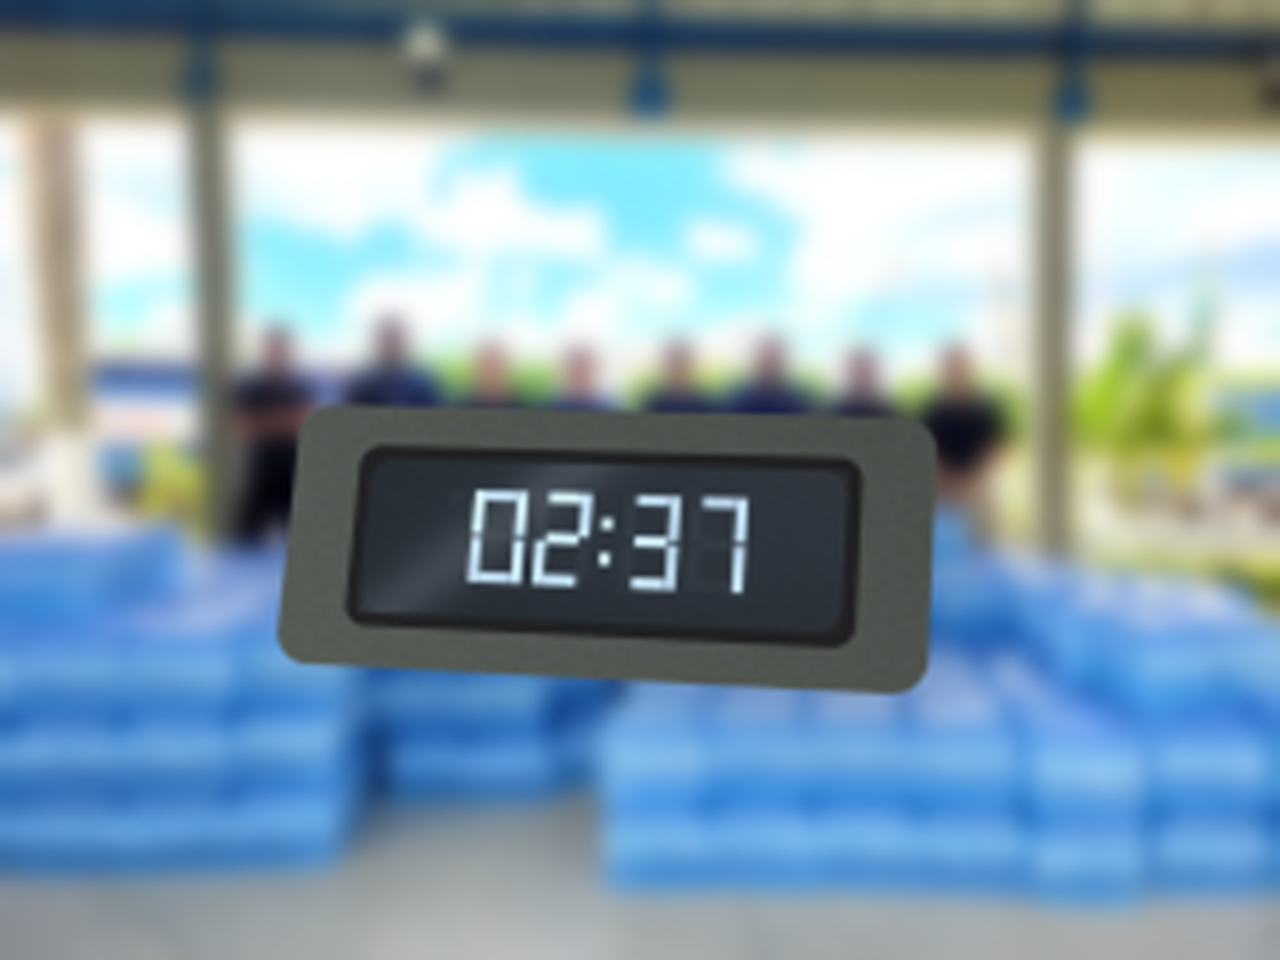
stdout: 2 h 37 min
